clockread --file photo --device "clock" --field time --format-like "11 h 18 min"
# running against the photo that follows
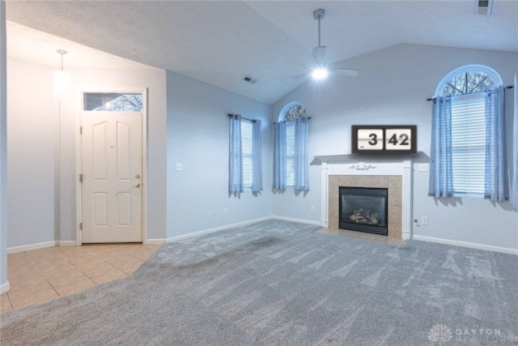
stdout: 3 h 42 min
